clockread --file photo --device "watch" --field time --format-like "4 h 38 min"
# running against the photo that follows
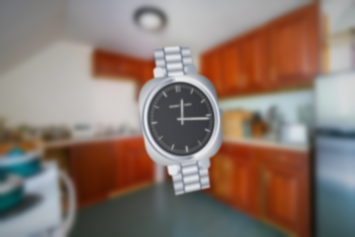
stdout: 12 h 16 min
